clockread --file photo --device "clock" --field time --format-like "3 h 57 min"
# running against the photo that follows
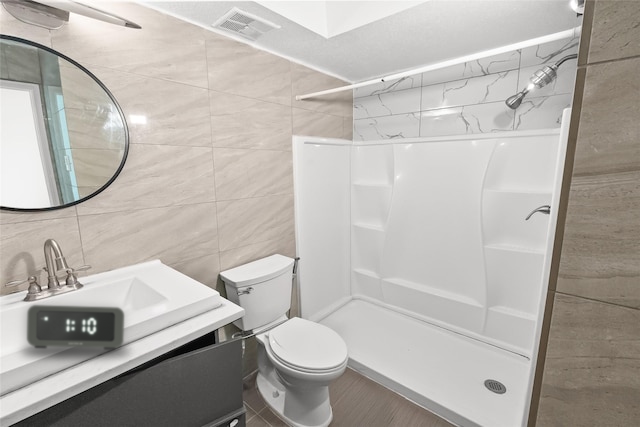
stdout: 1 h 10 min
